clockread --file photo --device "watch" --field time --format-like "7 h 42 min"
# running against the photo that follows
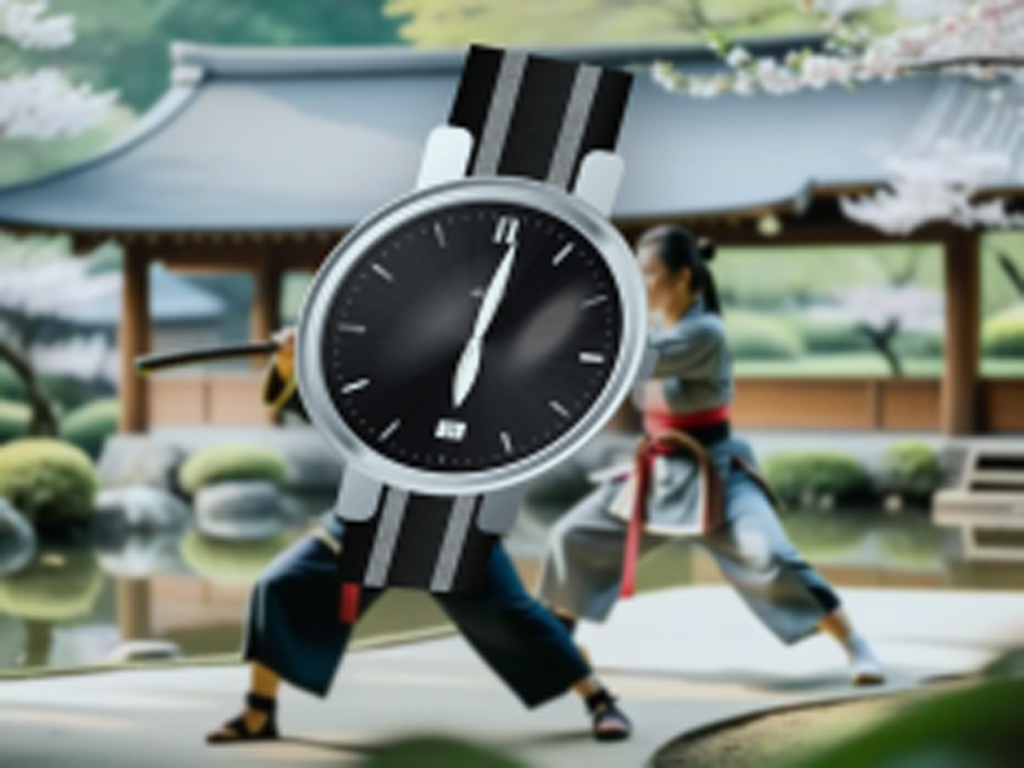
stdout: 6 h 01 min
